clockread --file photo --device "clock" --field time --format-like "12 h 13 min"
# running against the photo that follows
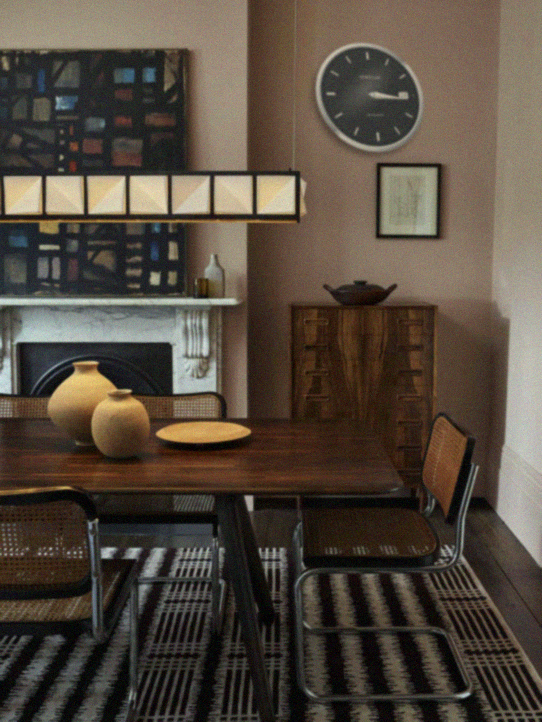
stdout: 3 h 16 min
